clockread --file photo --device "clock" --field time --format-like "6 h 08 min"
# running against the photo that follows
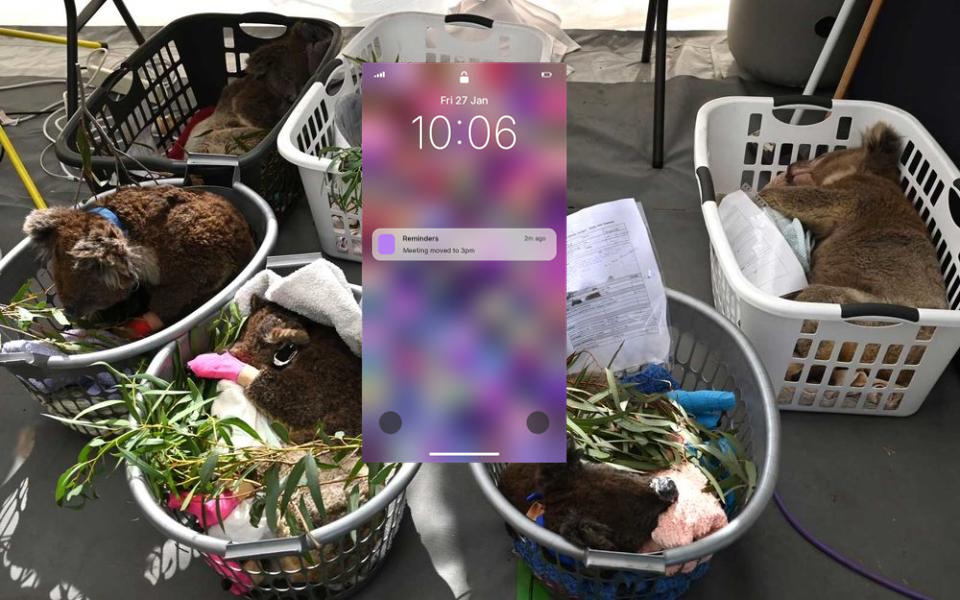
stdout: 10 h 06 min
